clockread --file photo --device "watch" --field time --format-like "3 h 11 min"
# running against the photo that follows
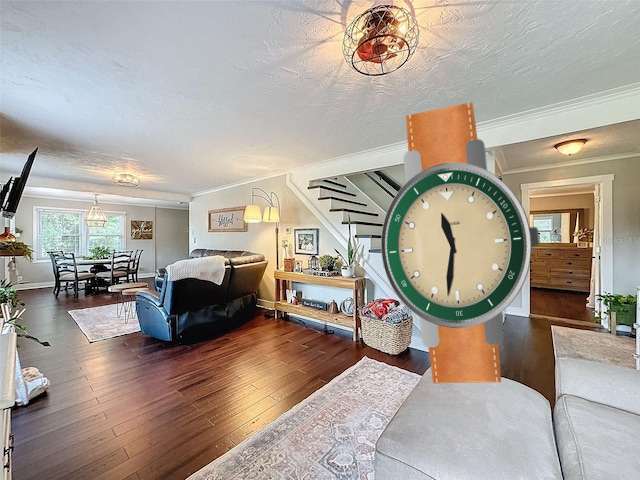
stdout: 11 h 32 min
